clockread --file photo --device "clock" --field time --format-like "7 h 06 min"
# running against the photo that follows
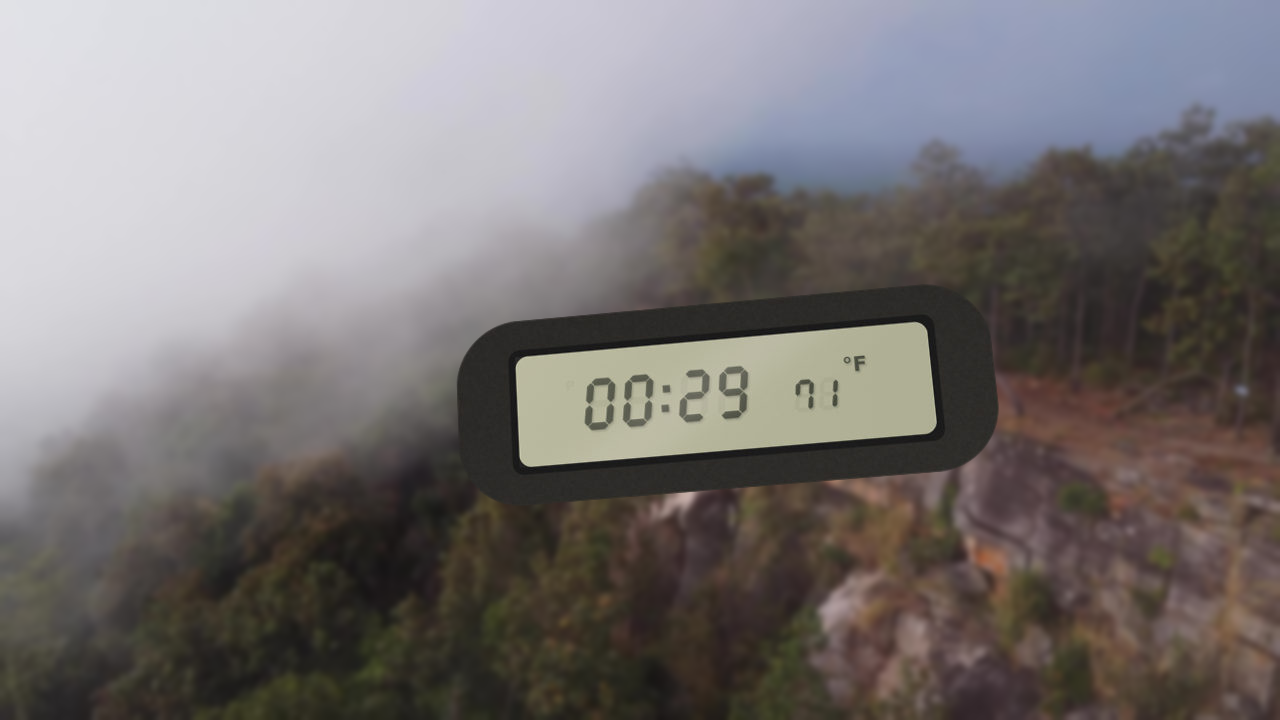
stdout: 0 h 29 min
